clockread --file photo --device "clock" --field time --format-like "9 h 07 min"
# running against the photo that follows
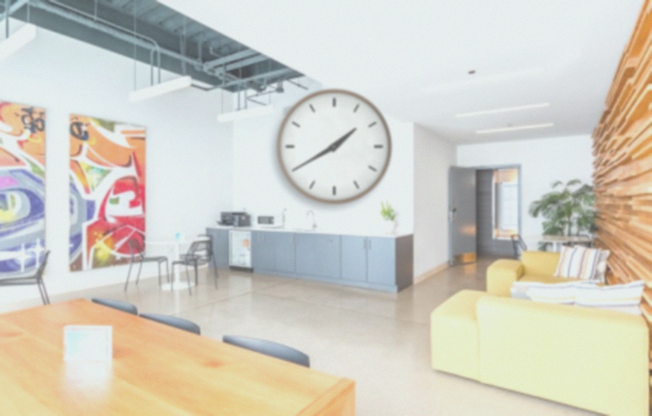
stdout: 1 h 40 min
